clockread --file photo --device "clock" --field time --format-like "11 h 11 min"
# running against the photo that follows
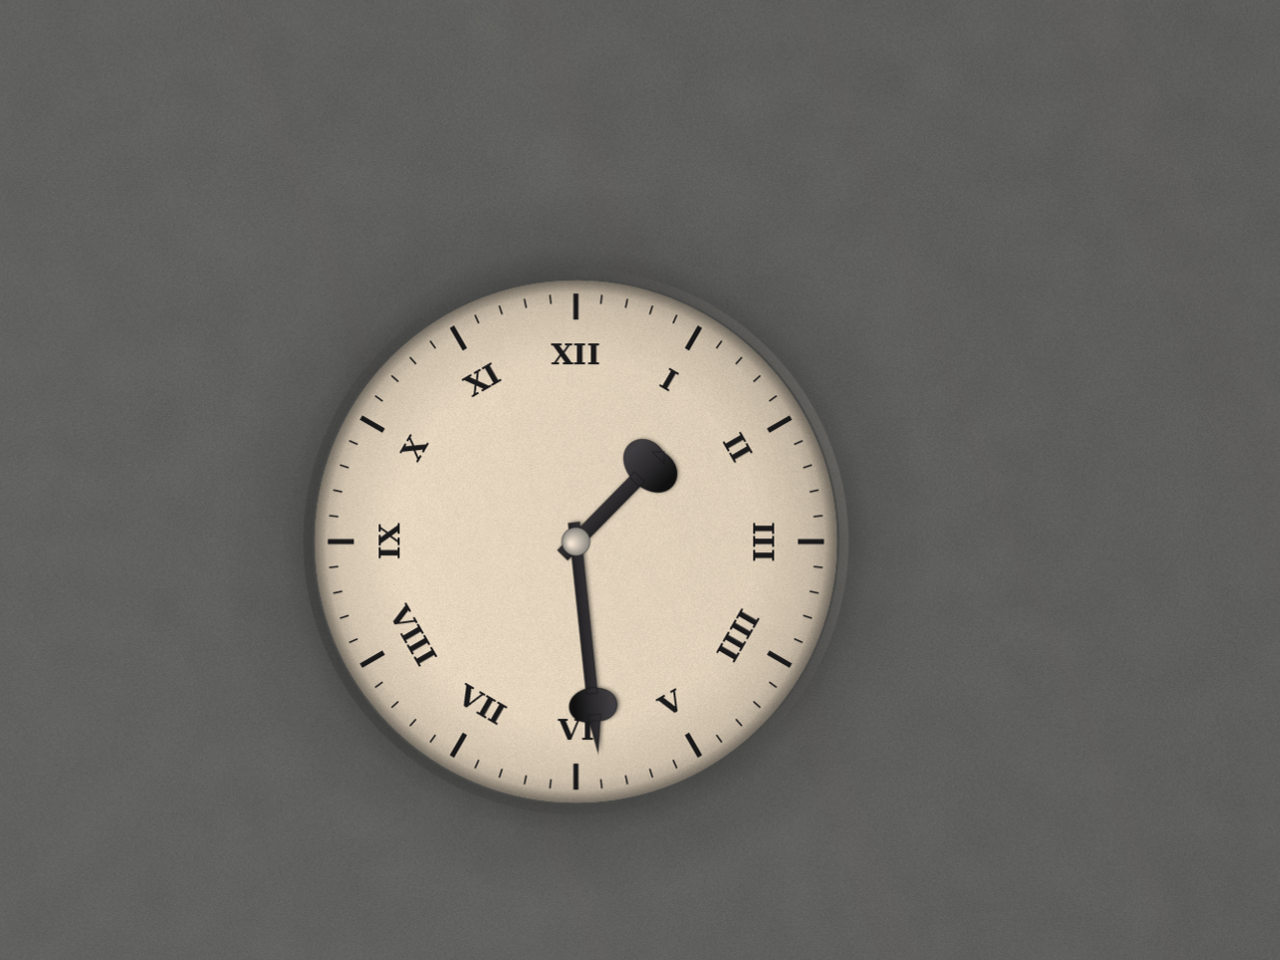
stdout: 1 h 29 min
